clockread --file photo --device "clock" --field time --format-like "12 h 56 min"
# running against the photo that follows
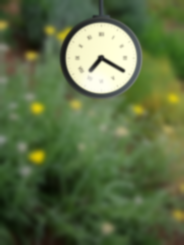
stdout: 7 h 20 min
